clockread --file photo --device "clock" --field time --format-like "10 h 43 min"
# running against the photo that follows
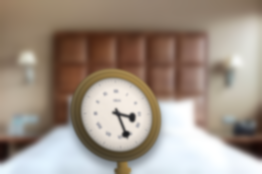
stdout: 3 h 27 min
